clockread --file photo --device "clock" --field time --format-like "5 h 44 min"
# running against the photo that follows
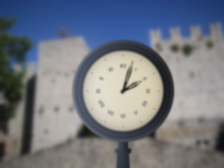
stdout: 2 h 03 min
